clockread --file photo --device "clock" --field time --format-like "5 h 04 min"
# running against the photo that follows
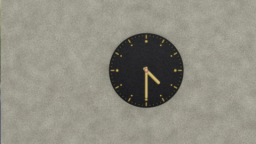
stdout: 4 h 30 min
